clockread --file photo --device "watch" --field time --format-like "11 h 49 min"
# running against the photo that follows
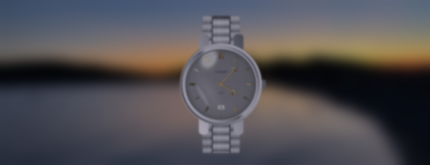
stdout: 4 h 07 min
